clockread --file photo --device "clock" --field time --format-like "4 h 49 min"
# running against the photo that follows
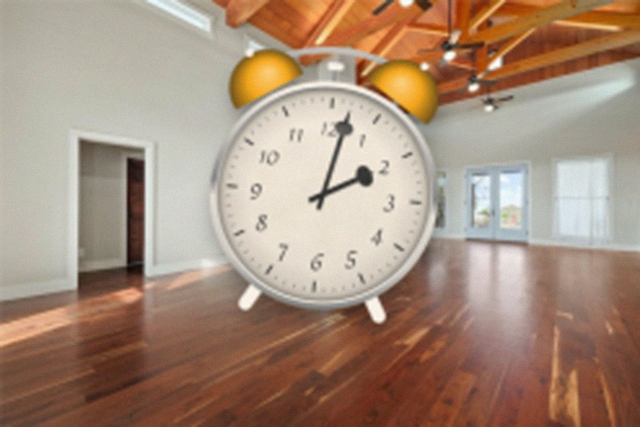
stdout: 2 h 02 min
